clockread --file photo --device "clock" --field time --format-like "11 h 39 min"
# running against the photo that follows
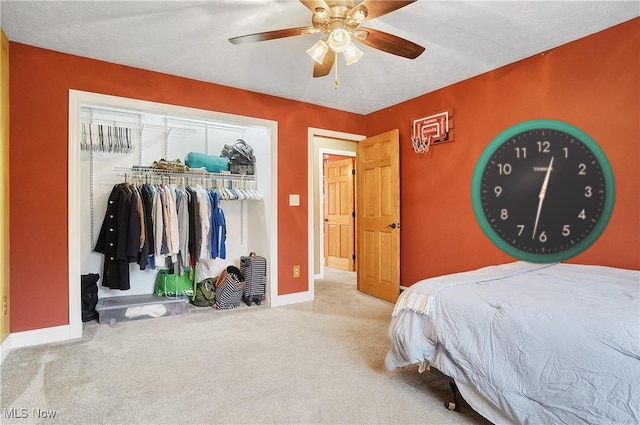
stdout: 12 h 32 min
